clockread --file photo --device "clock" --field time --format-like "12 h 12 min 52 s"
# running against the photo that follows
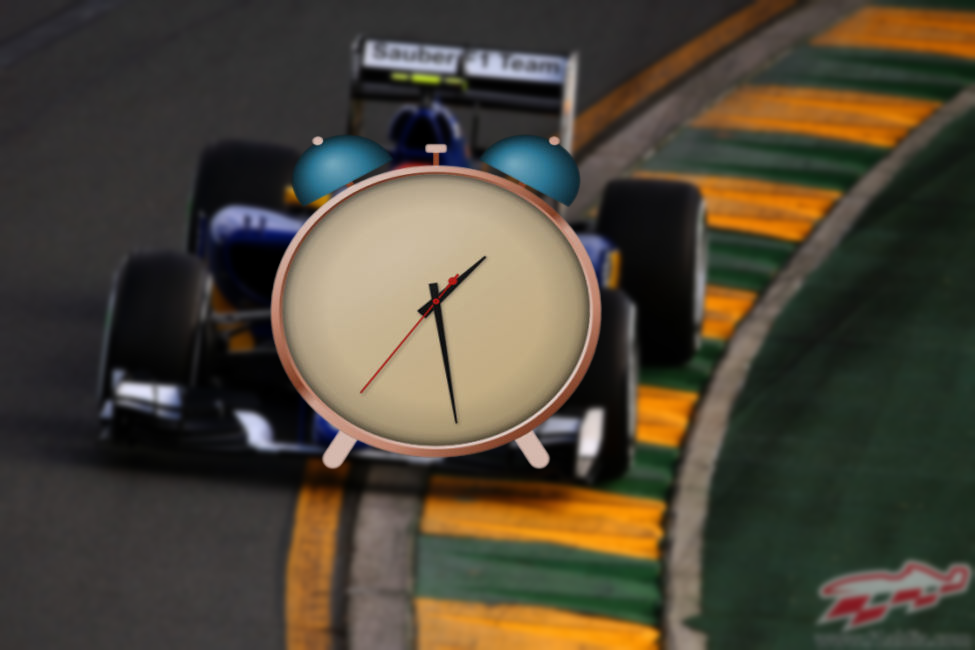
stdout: 1 h 28 min 36 s
